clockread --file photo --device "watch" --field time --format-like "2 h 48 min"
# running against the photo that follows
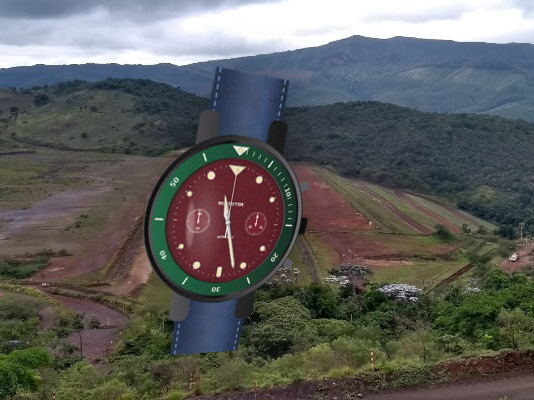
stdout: 11 h 27 min
